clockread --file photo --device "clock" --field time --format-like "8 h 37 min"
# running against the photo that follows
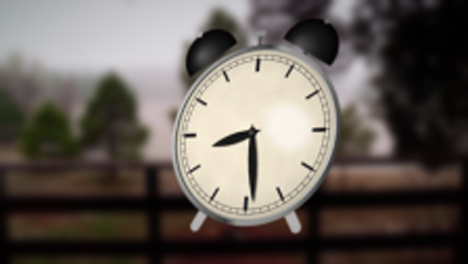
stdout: 8 h 29 min
